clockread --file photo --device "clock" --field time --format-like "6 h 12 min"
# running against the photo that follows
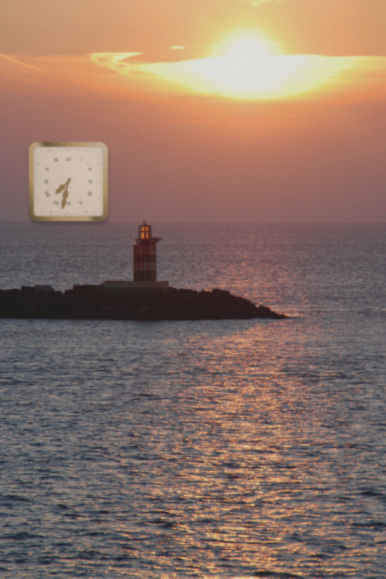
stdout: 7 h 32 min
